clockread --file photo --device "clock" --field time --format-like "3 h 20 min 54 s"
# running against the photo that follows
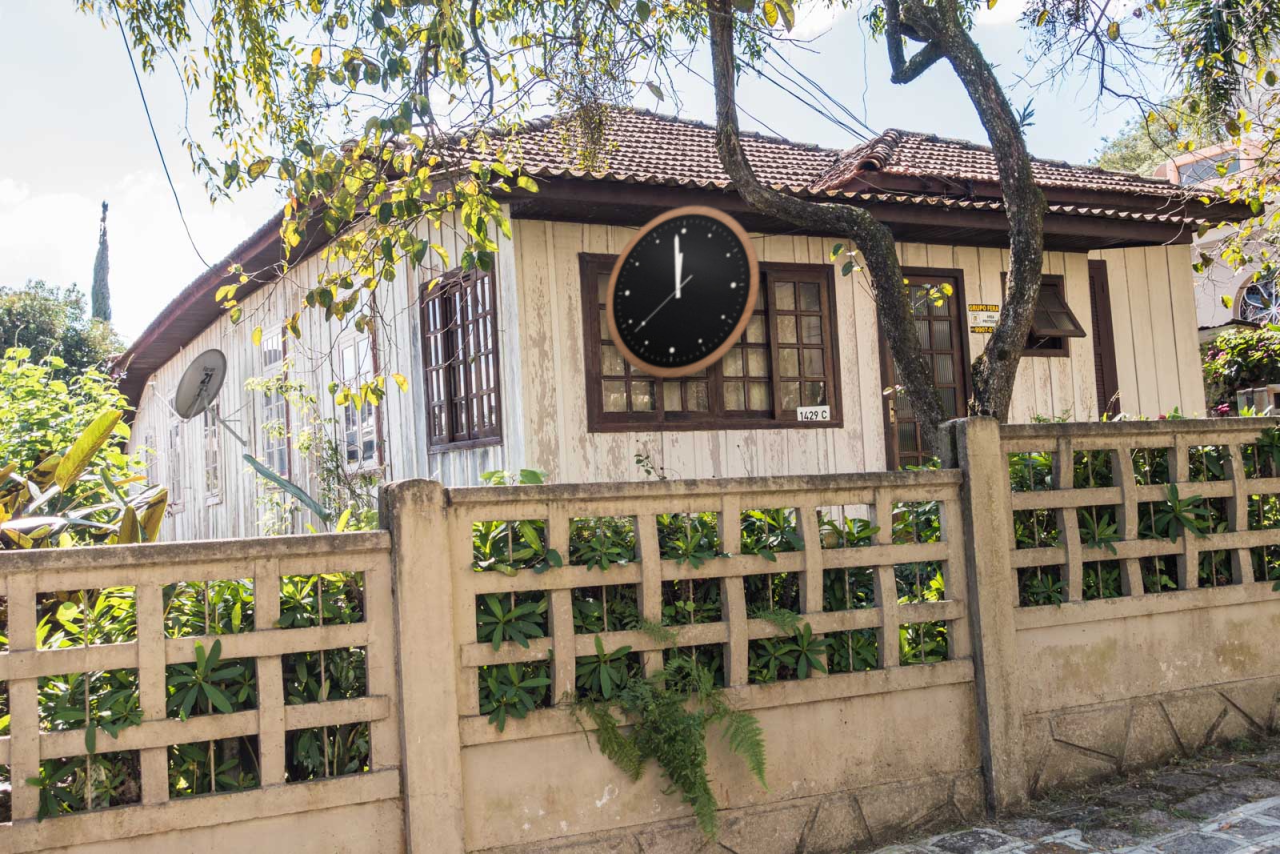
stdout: 11 h 58 min 38 s
